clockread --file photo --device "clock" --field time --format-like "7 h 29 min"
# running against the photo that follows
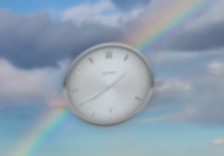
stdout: 1 h 40 min
